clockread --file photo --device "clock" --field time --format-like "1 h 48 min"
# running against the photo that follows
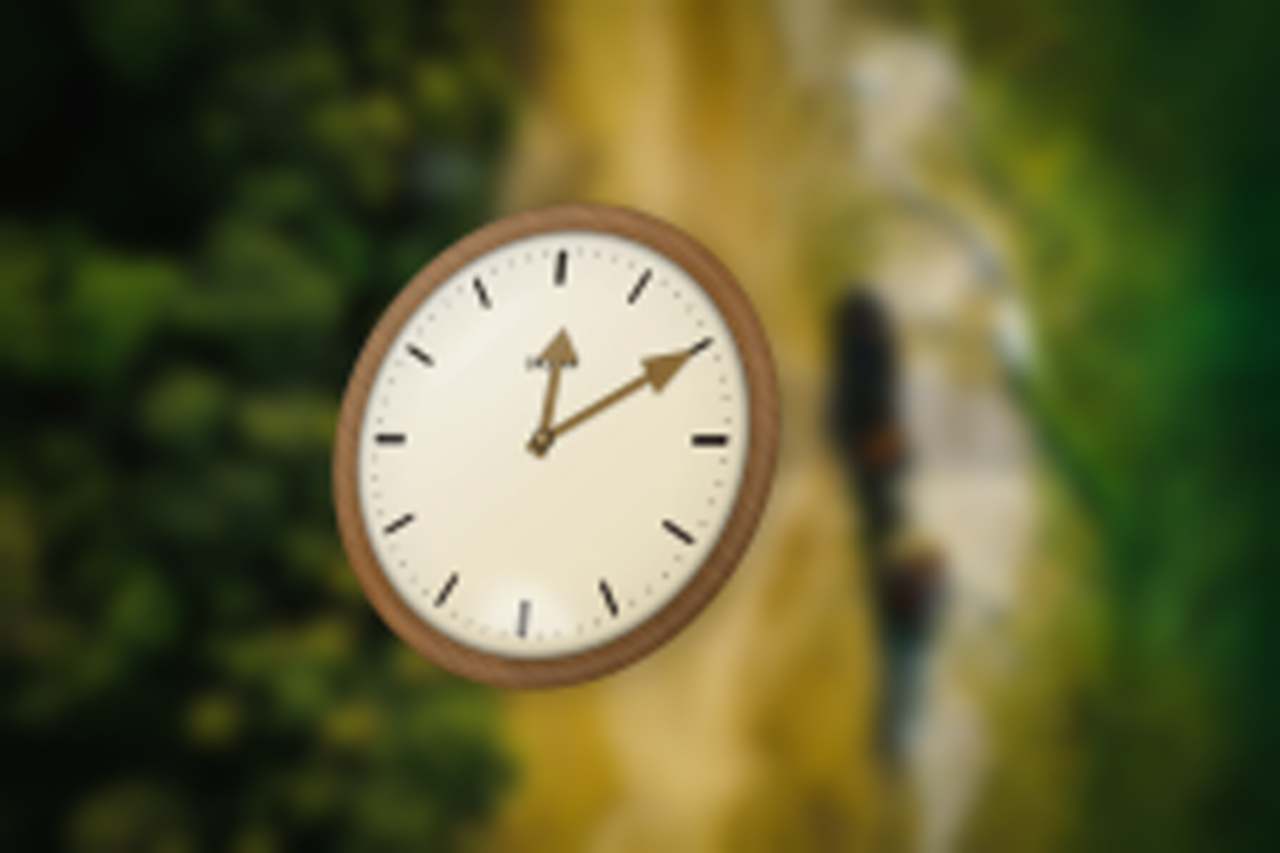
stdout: 12 h 10 min
